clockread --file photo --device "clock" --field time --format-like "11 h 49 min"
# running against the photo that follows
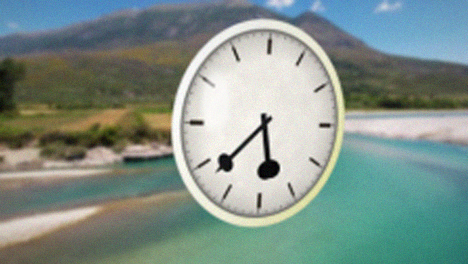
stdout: 5 h 38 min
